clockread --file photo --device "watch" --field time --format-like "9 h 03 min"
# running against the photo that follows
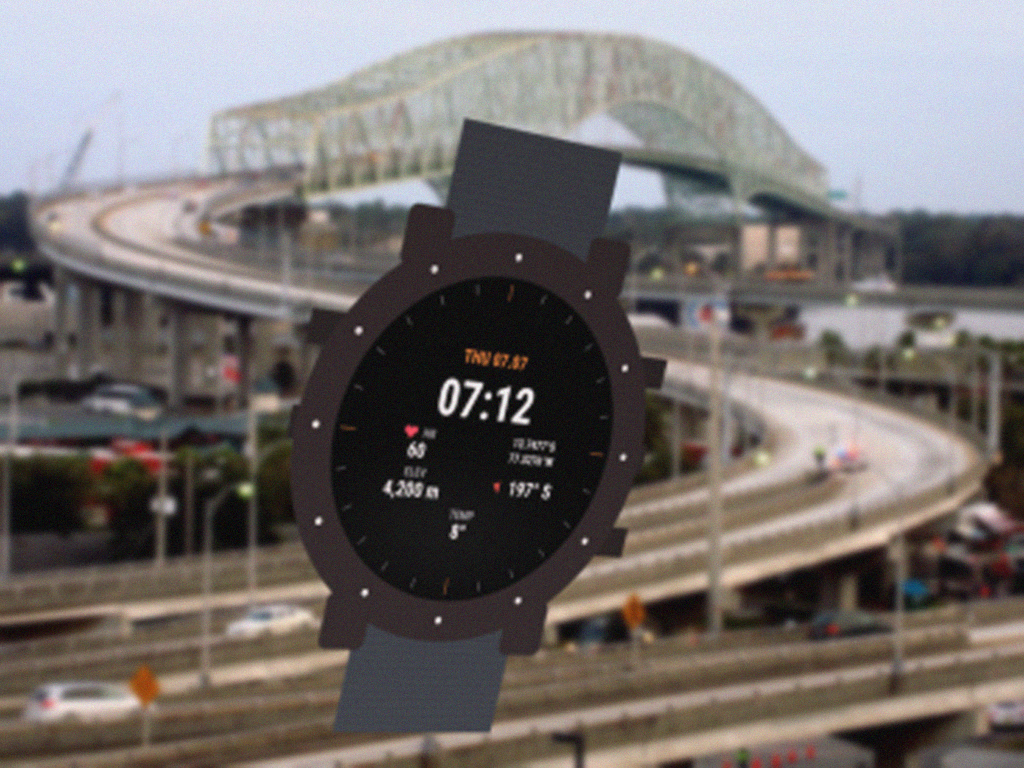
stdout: 7 h 12 min
